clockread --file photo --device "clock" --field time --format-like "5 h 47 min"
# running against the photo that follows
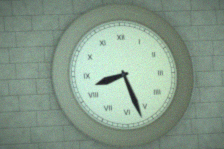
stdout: 8 h 27 min
